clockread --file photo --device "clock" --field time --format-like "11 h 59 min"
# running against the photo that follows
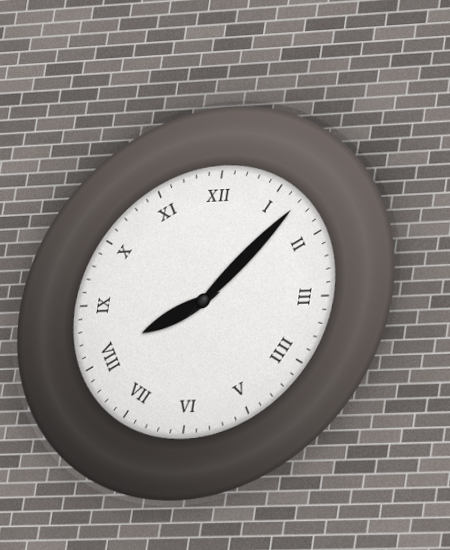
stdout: 8 h 07 min
